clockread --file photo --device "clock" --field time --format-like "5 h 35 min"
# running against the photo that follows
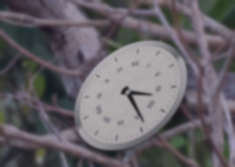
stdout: 3 h 24 min
